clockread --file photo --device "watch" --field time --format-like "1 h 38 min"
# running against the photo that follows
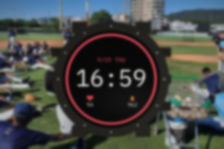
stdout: 16 h 59 min
